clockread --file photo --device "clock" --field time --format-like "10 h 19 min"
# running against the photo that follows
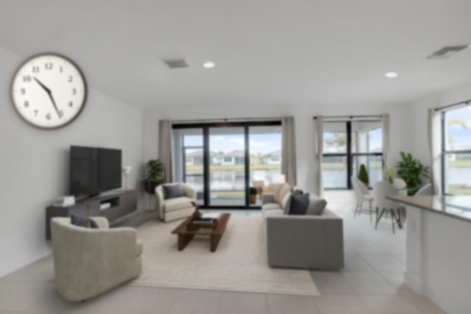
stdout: 10 h 26 min
